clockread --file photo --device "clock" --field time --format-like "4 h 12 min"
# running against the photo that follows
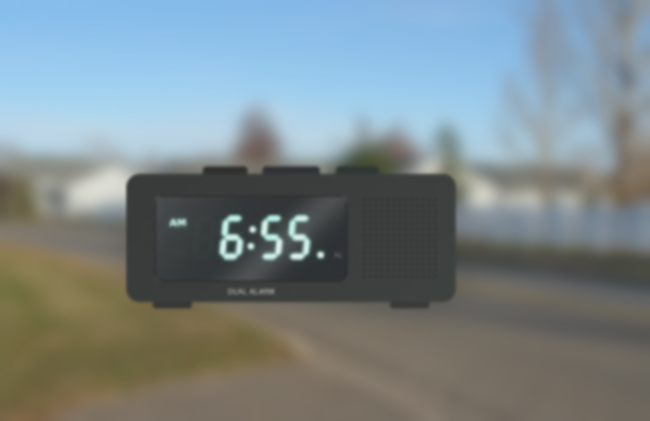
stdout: 6 h 55 min
